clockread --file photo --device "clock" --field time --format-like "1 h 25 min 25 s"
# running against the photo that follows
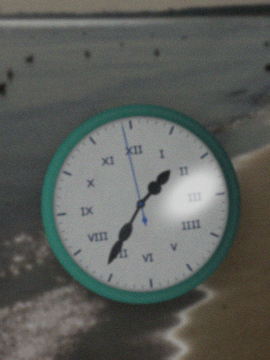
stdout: 1 h 35 min 59 s
